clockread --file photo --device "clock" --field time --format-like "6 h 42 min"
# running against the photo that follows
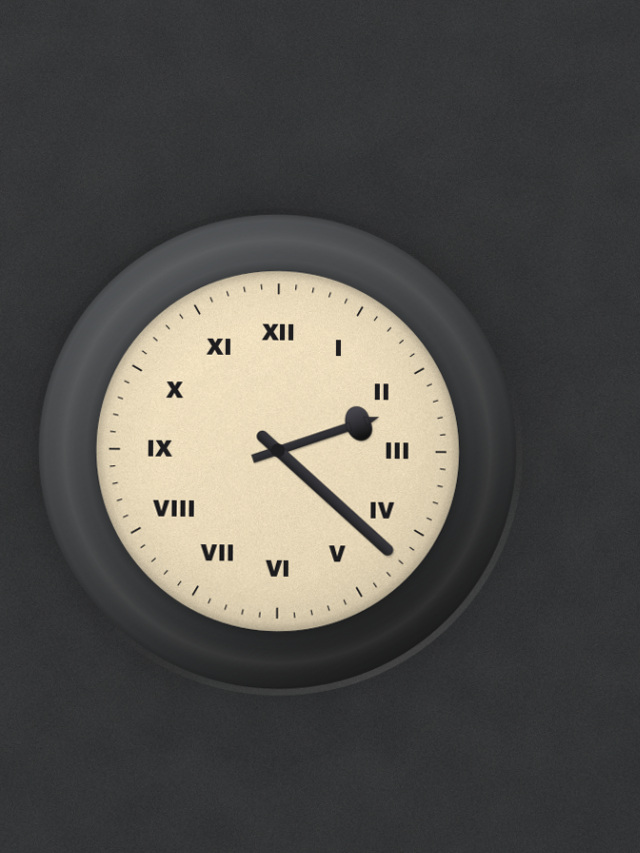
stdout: 2 h 22 min
